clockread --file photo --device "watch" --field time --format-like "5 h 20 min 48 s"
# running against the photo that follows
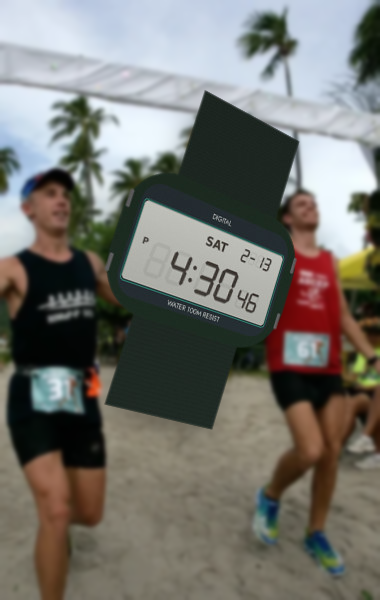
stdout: 4 h 30 min 46 s
